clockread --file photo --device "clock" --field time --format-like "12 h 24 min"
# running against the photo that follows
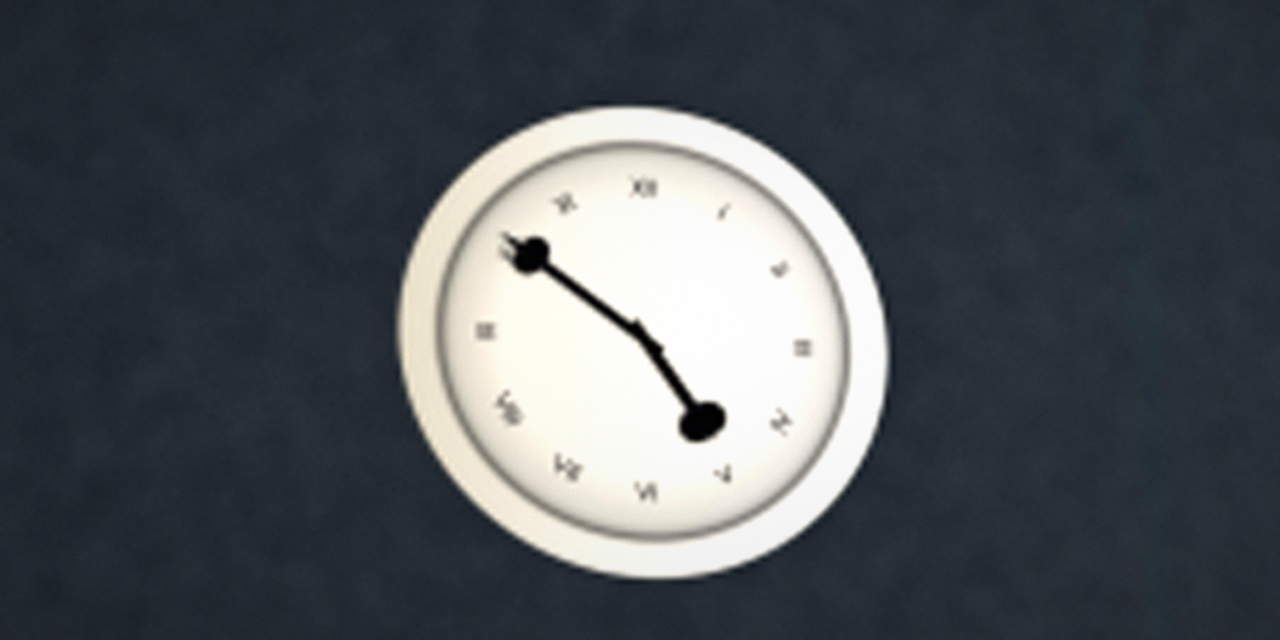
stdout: 4 h 51 min
